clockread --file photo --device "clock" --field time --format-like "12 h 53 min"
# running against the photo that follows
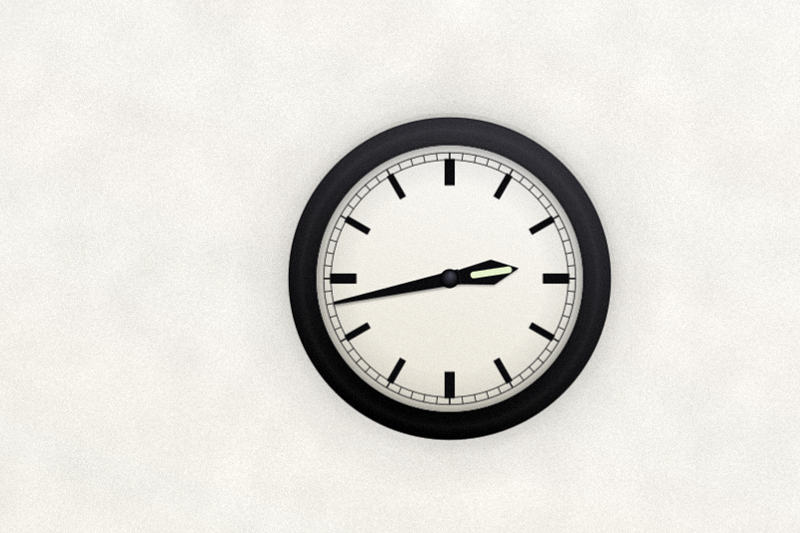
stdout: 2 h 43 min
